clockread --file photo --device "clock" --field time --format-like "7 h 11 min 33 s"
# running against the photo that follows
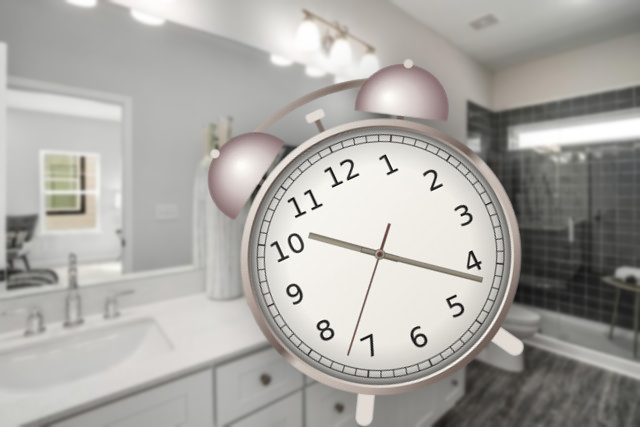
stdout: 10 h 21 min 37 s
